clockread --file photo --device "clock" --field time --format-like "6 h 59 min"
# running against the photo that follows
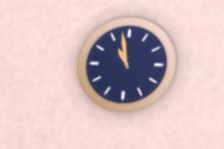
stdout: 10 h 58 min
